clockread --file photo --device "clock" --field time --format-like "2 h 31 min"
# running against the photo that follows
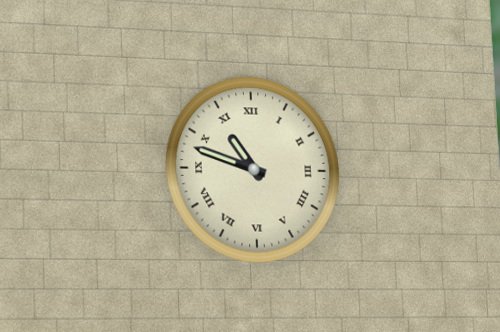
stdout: 10 h 48 min
